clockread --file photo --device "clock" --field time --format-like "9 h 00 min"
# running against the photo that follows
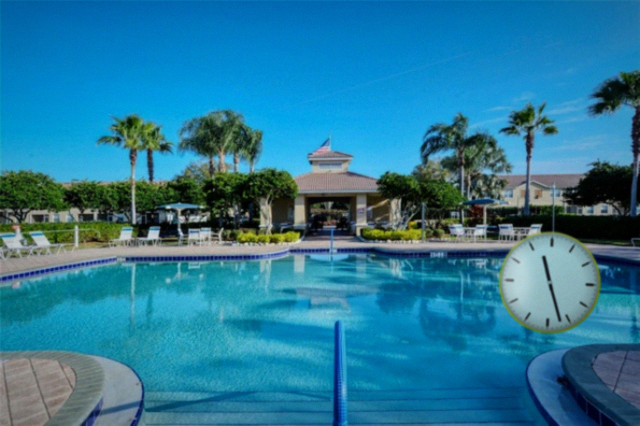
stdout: 11 h 27 min
